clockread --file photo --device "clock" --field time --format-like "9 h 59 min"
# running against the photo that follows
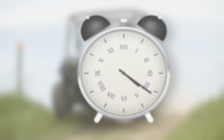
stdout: 4 h 21 min
